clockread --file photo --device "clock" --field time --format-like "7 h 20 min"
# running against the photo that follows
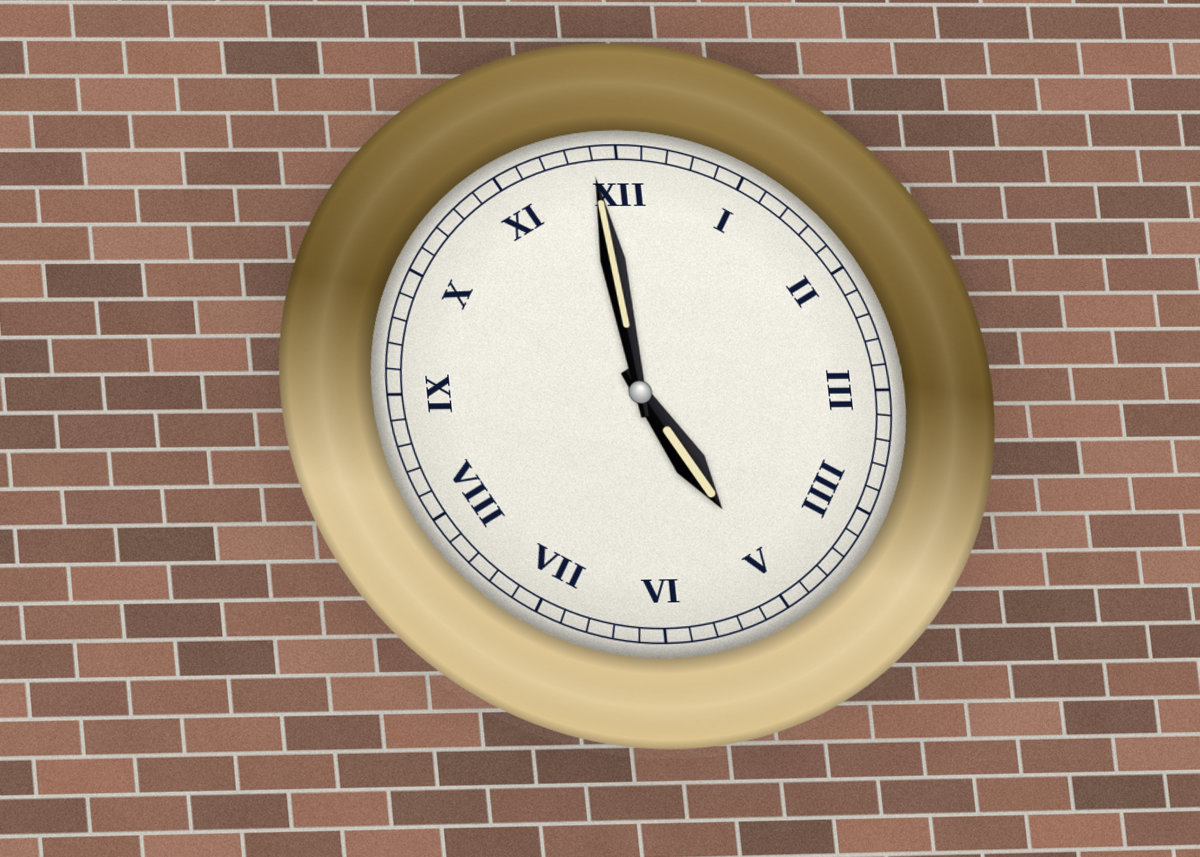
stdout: 4 h 59 min
